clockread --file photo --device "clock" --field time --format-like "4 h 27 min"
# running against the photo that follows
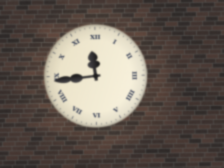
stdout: 11 h 44 min
